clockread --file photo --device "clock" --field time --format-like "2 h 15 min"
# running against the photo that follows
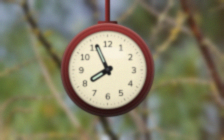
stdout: 7 h 56 min
